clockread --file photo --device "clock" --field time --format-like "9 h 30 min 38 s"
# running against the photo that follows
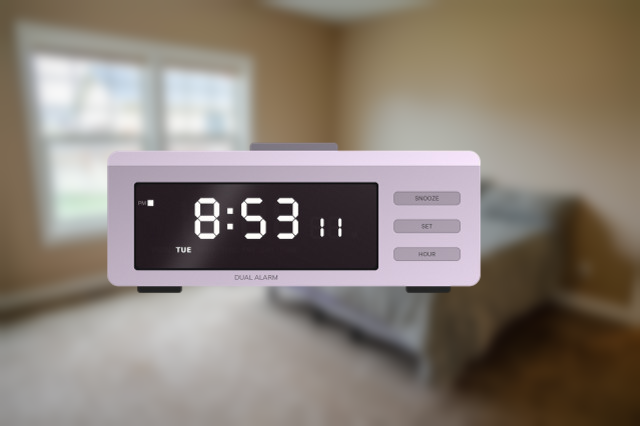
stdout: 8 h 53 min 11 s
